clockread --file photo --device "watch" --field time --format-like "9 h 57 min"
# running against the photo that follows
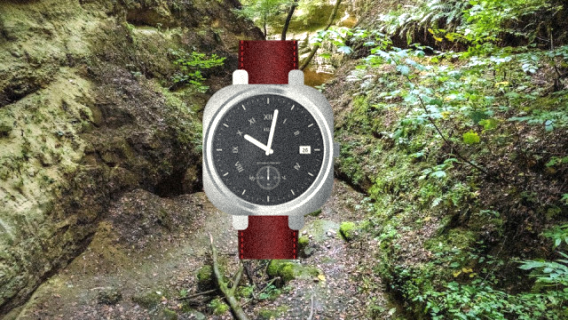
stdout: 10 h 02 min
